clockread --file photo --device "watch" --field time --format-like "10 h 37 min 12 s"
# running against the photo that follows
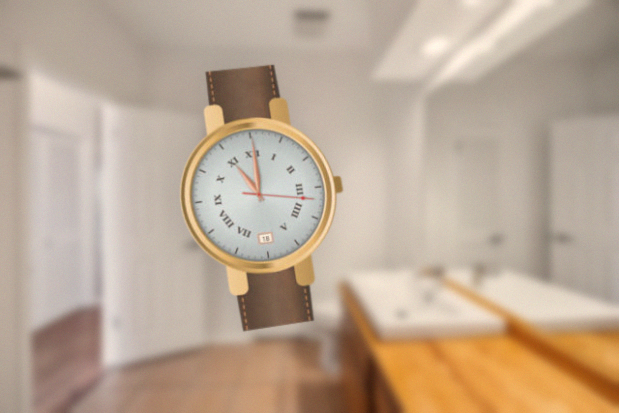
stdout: 11 h 00 min 17 s
